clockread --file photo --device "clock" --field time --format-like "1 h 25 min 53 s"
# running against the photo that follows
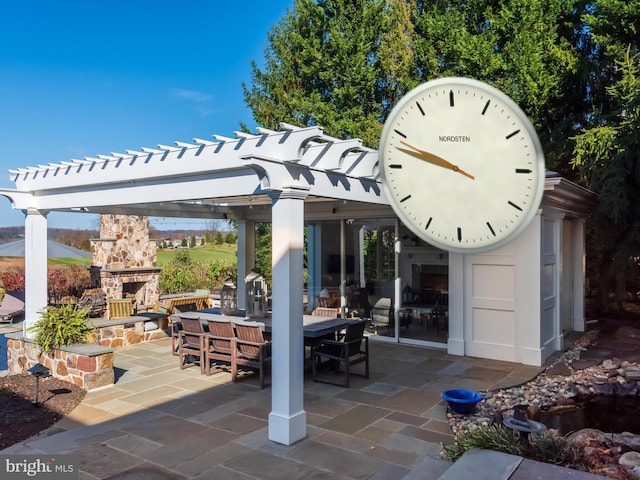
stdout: 9 h 47 min 49 s
